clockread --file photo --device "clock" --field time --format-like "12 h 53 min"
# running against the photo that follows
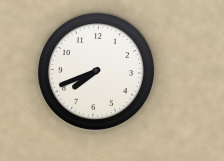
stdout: 7 h 41 min
